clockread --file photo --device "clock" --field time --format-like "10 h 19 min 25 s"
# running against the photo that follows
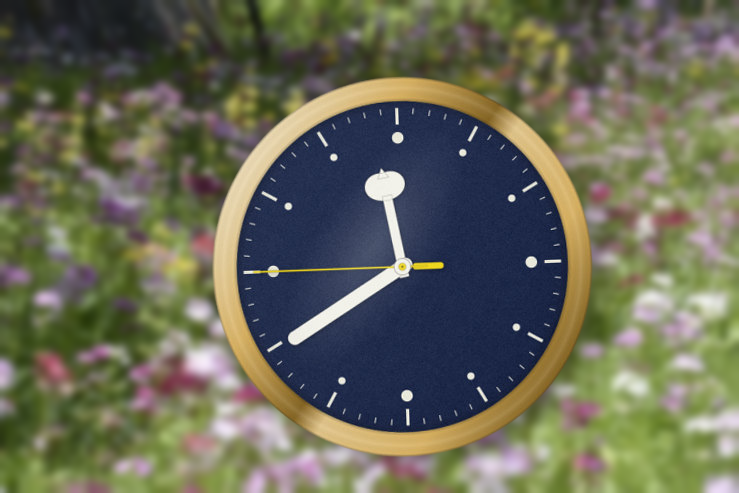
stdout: 11 h 39 min 45 s
